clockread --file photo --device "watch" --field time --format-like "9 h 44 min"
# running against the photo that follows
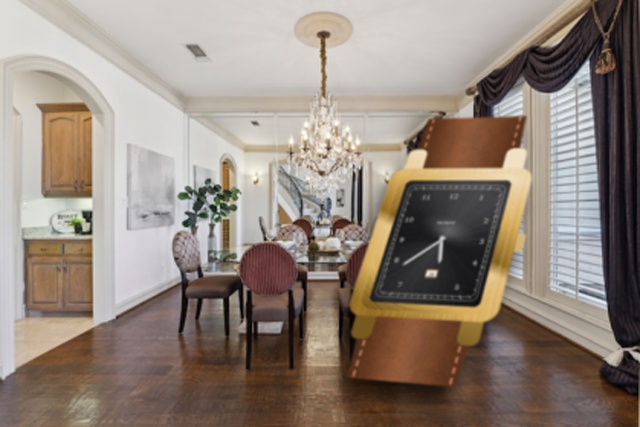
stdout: 5 h 38 min
